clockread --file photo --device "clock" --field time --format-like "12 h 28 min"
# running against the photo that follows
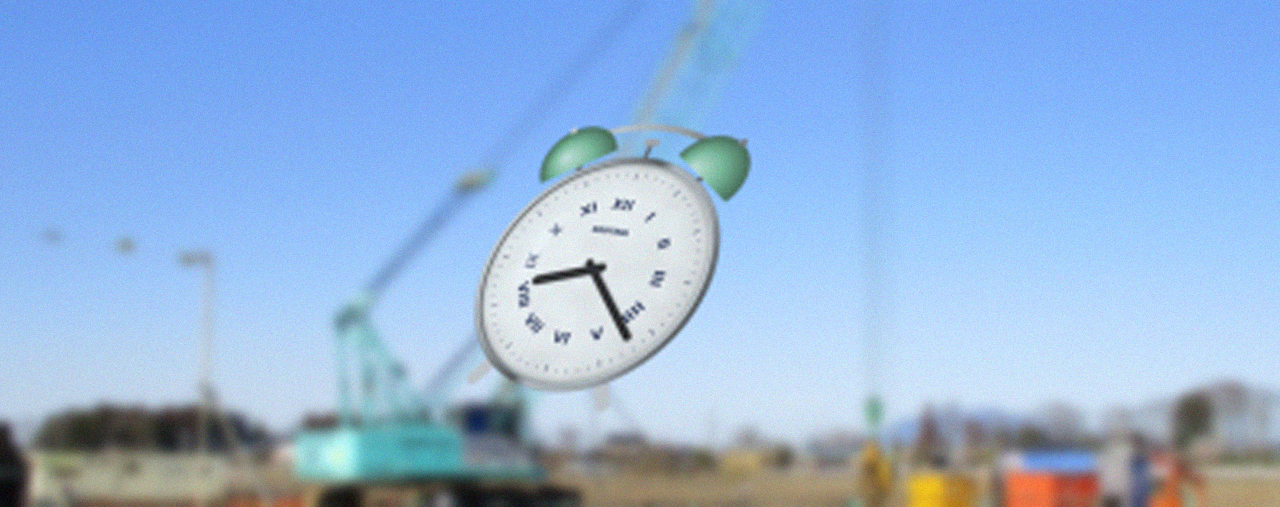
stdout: 8 h 22 min
